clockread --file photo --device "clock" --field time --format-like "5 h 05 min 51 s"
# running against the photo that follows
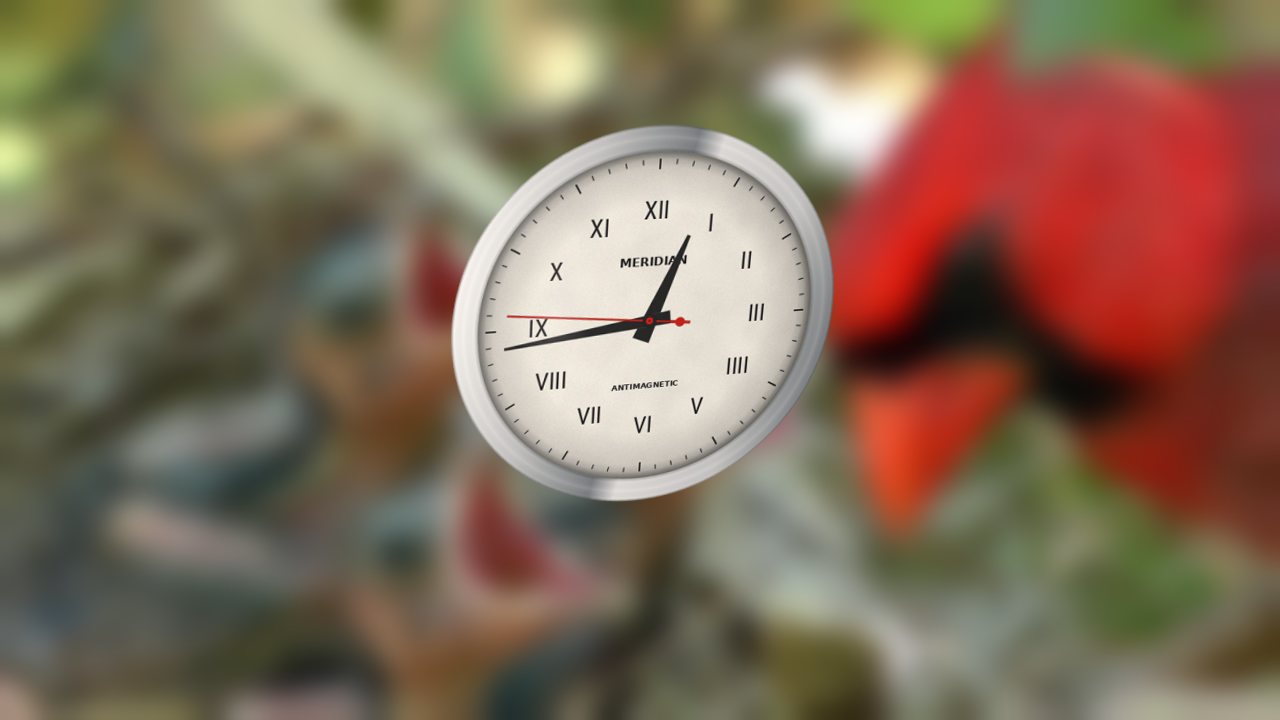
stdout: 12 h 43 min 46 s
